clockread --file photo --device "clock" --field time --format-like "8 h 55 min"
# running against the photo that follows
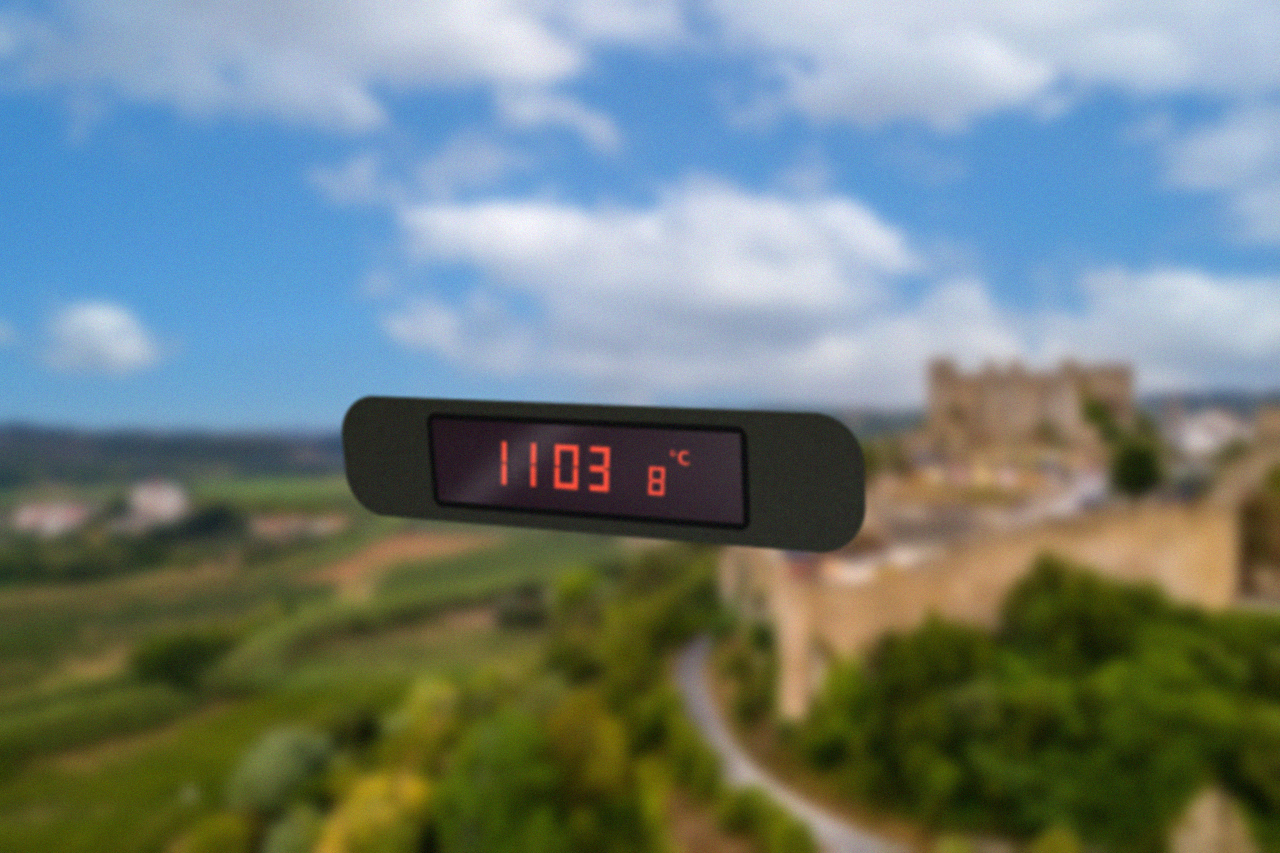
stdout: 11 h 03 min
